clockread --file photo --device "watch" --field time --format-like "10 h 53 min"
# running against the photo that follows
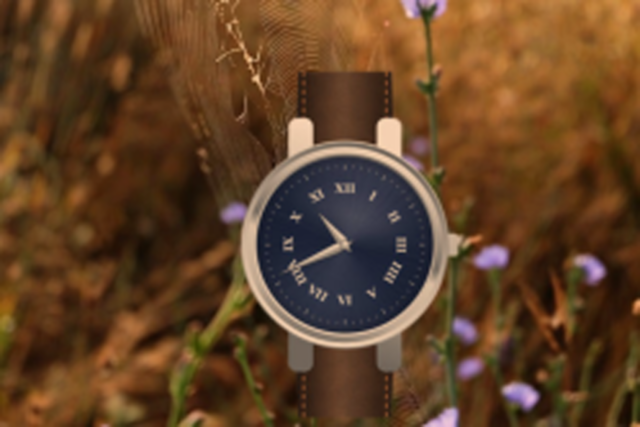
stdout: 10 h 41 min
